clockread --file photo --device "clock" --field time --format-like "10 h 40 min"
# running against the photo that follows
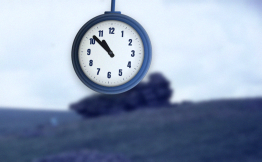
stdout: 10 h 52 min
